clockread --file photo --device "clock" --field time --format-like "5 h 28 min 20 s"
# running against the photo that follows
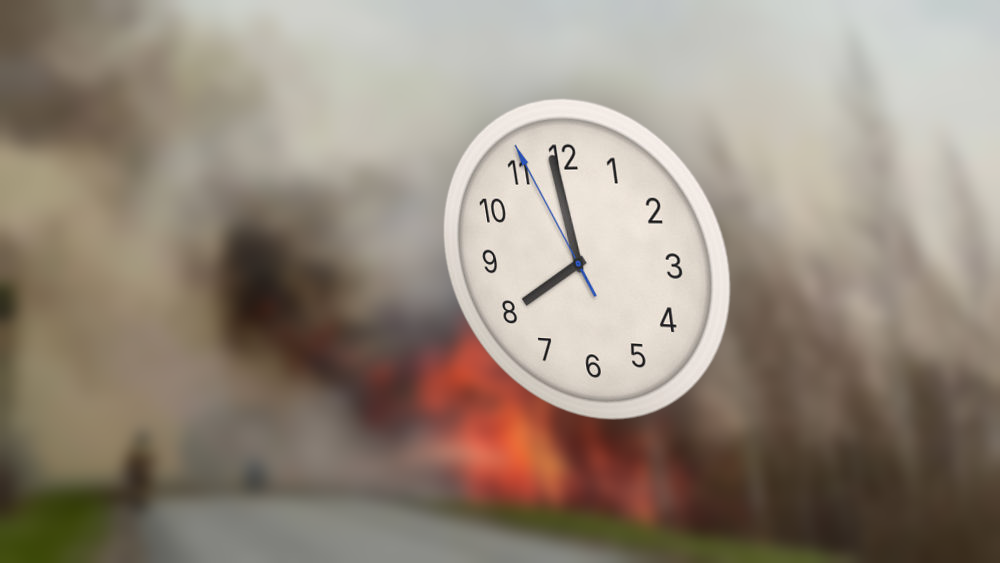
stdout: 7 h 58 min 56 s
